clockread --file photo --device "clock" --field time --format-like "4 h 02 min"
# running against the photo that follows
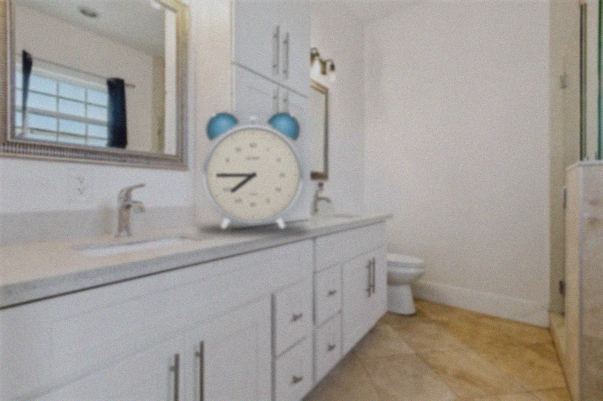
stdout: 7 h 45 min
